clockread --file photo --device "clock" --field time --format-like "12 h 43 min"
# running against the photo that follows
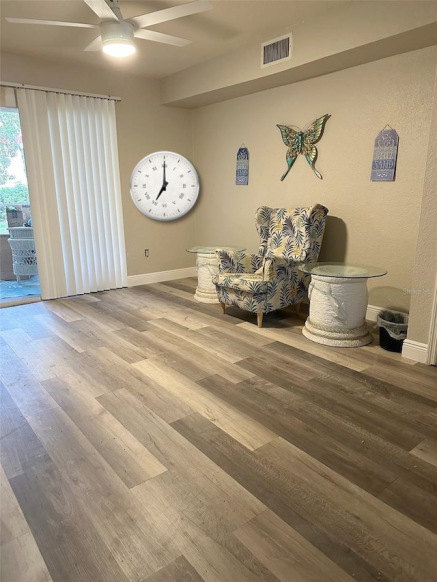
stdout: 7 h 00 min
